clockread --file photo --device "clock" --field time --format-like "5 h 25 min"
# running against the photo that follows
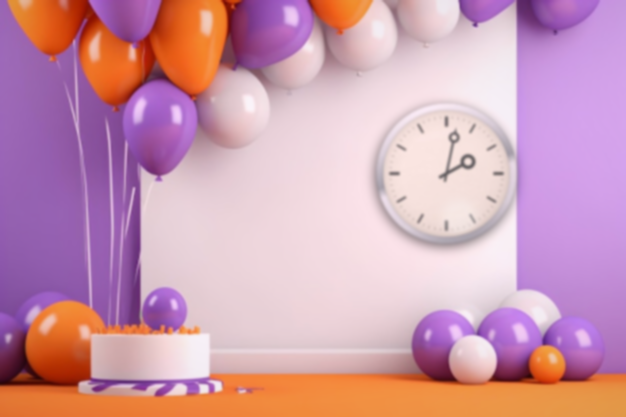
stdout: 2 h 02 min
